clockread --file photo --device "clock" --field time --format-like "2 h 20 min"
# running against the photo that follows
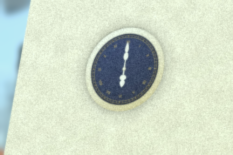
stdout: 6 h 00 min
